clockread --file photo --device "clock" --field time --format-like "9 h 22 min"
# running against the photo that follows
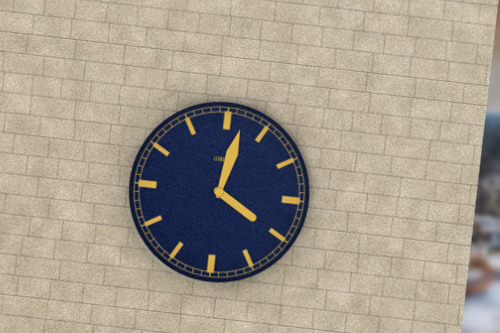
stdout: 4 h 02 min
